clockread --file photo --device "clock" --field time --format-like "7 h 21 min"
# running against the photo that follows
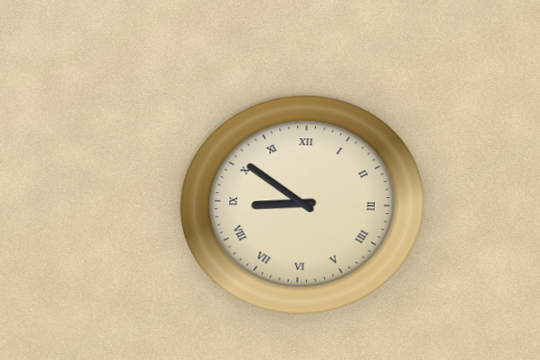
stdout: 8 h 51 min
